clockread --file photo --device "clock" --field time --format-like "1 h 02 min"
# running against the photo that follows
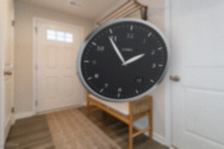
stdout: 1 h 54 min
